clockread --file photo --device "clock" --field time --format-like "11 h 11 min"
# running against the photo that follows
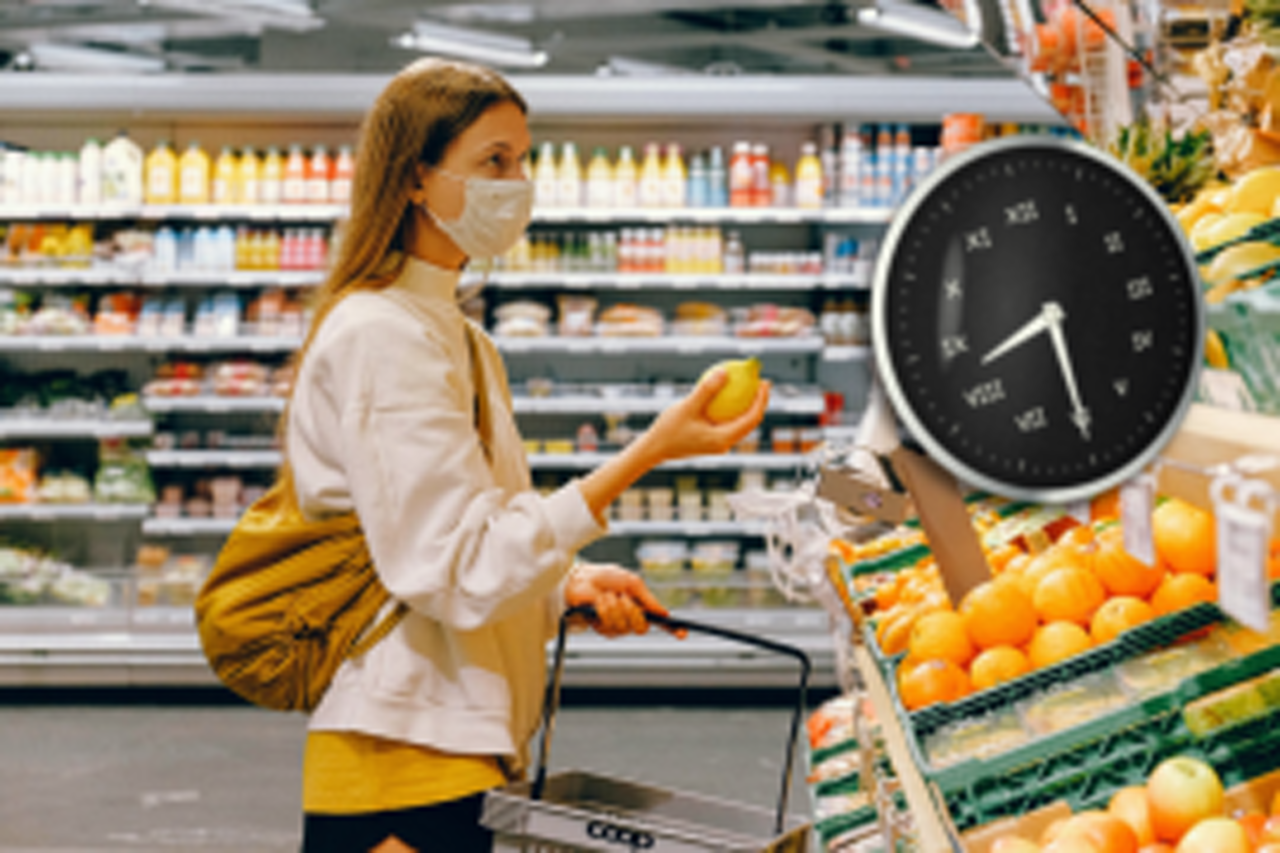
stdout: 8 h 30 min
